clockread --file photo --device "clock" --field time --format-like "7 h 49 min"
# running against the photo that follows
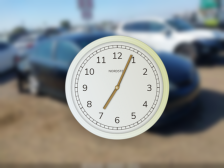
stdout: 7 h 04 min
